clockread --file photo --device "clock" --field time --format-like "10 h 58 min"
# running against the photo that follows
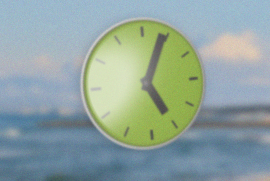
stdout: 5 h 04 min
